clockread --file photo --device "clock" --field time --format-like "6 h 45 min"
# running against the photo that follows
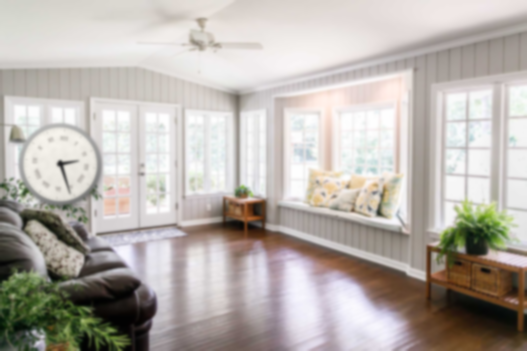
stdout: 2 h 26 min
